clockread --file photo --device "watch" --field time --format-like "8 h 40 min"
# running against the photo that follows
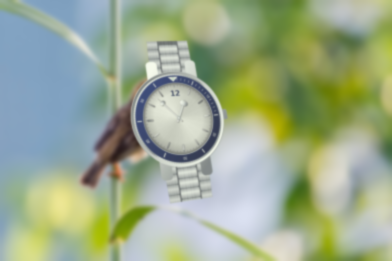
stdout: 12 h 53 min
